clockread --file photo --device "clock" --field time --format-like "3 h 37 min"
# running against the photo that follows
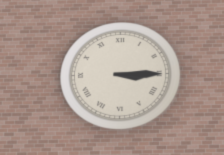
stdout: 3 h 15 min
